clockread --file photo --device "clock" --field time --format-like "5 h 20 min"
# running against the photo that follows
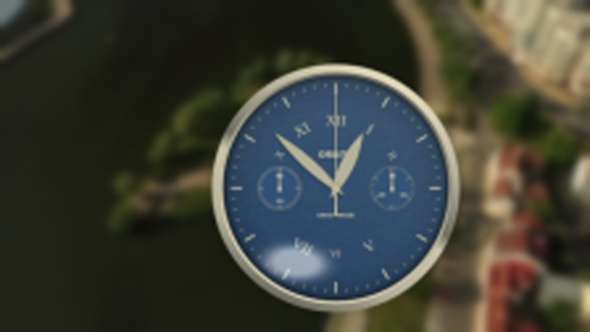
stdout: 12 h 52 min
